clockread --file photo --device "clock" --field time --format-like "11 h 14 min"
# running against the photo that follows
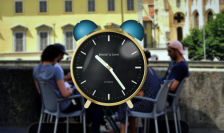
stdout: 10 h 24 min
